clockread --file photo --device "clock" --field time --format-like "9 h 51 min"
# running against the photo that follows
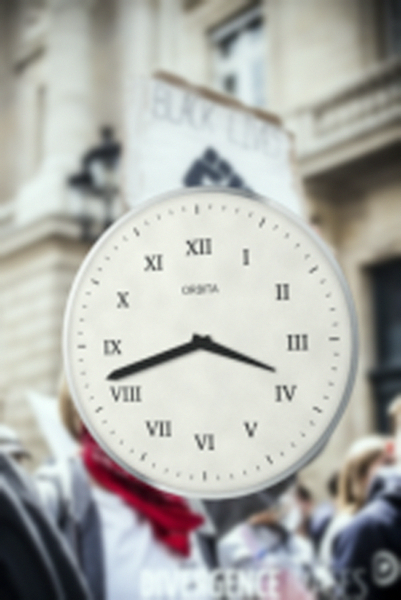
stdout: 3 h 42 min
